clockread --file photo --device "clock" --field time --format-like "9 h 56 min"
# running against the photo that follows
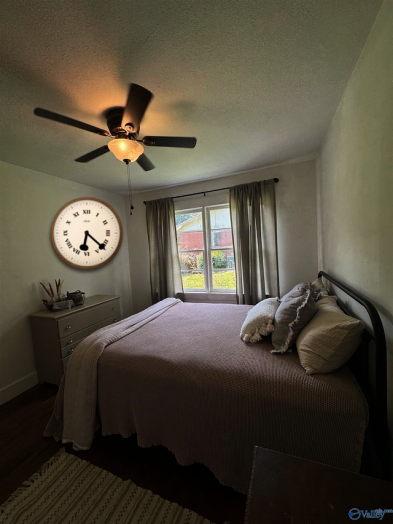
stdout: 6 h 22 min
